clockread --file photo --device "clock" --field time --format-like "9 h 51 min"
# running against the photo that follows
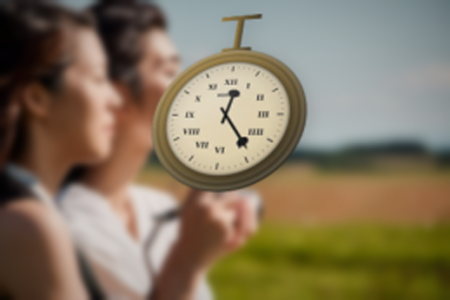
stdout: 12 h 24 min
